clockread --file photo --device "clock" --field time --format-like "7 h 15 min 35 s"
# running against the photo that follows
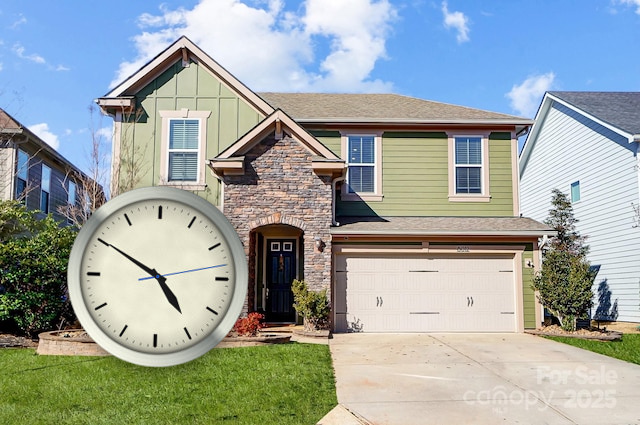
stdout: 4 h 50 min 13 s
